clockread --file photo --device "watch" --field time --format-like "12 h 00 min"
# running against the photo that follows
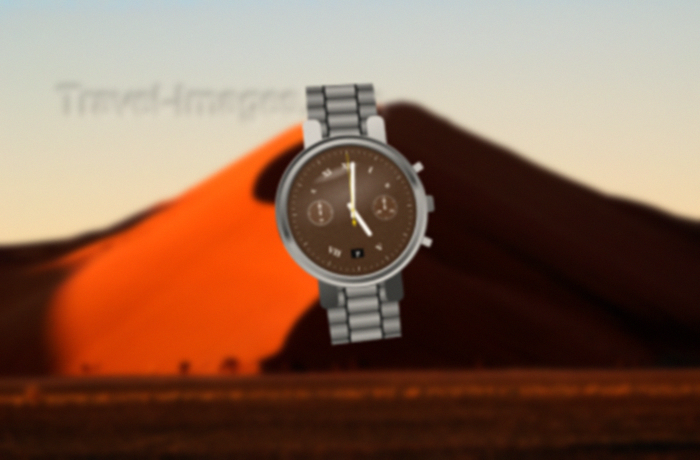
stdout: 5 h 01 min
